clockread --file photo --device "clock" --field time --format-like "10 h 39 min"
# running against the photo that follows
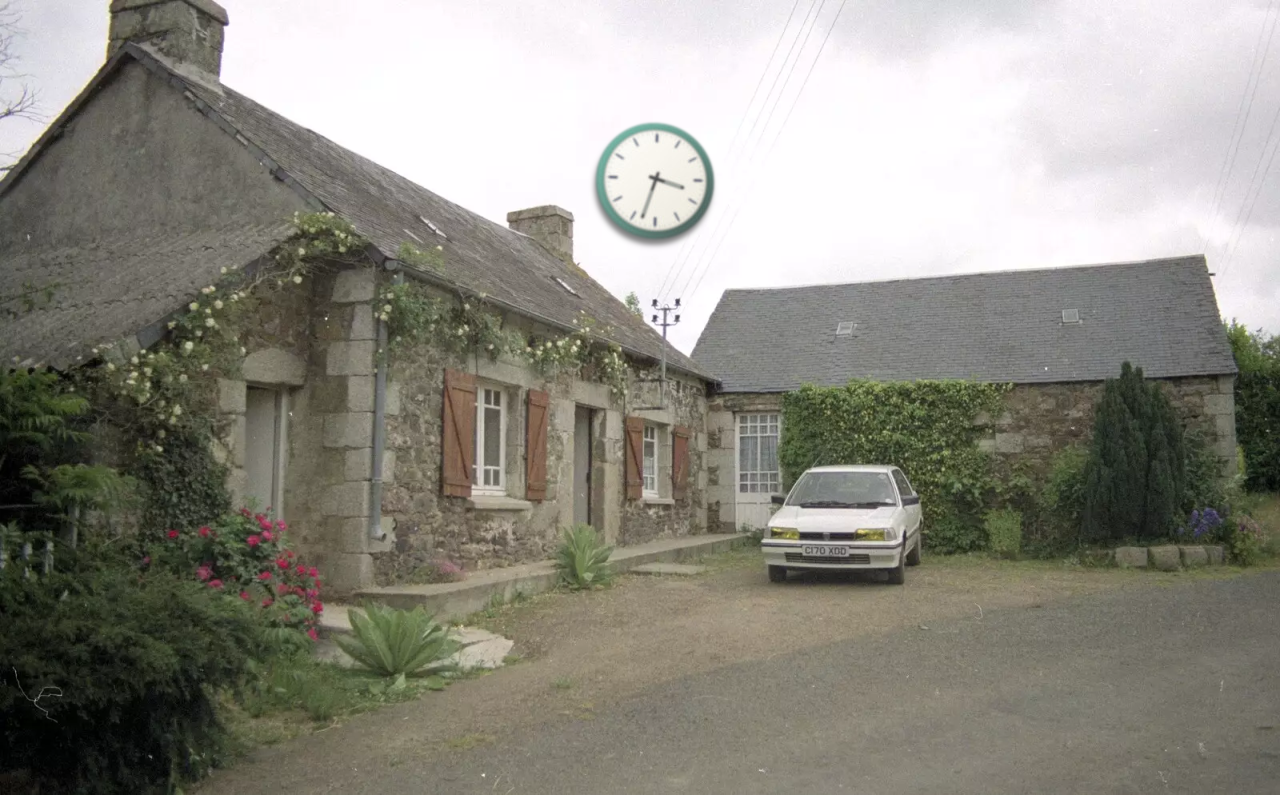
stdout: 3 h 33 min
